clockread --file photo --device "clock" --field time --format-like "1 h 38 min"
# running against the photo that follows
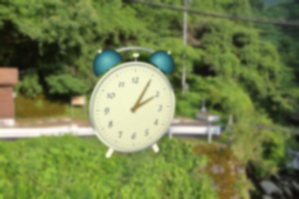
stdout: 2 h 05 min
